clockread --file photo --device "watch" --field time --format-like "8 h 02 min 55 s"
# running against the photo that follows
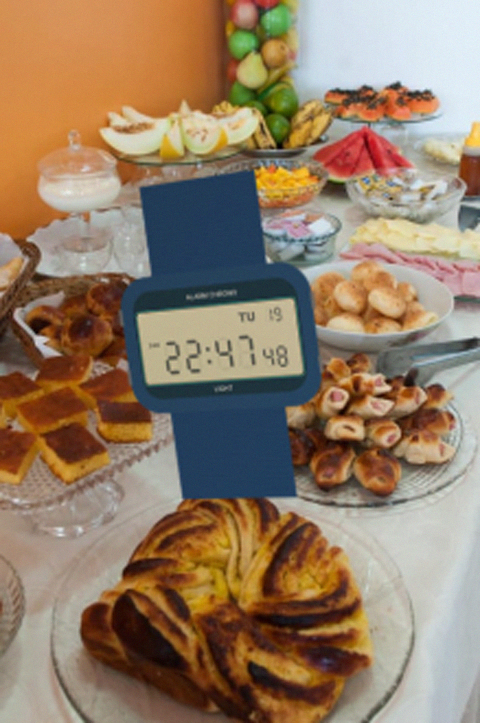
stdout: 22 h 47 min 48 s
